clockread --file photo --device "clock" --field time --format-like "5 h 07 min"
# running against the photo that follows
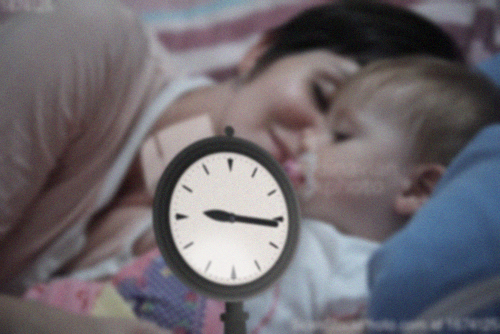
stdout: 9 h 16 min
